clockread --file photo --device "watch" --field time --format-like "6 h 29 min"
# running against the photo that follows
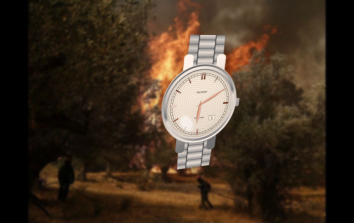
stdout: 6 h 10 min
